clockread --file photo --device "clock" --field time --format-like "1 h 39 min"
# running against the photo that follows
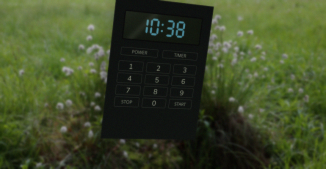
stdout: 10 h 38 min
